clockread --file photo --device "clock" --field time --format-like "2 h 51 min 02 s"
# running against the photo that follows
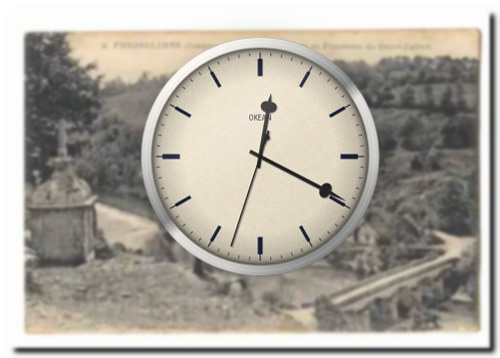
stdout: 12 h 19 min 33 s
